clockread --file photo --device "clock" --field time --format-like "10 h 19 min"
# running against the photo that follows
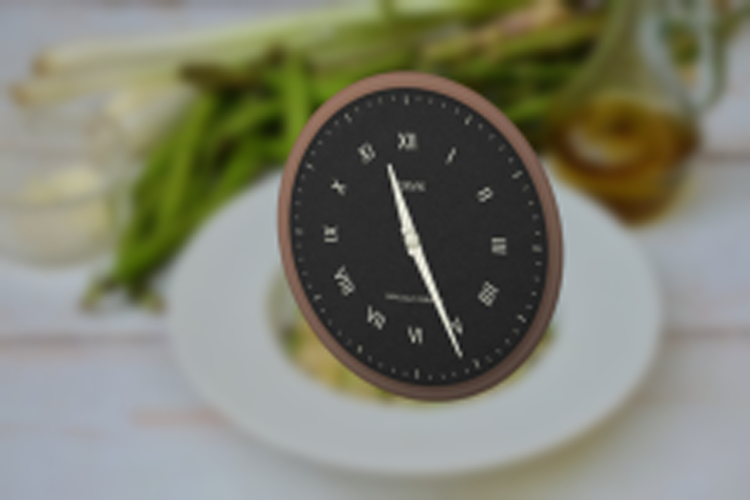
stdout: 11 h 26 min
